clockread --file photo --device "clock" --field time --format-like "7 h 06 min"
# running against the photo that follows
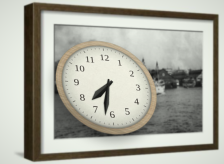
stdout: 7 h 32 min
